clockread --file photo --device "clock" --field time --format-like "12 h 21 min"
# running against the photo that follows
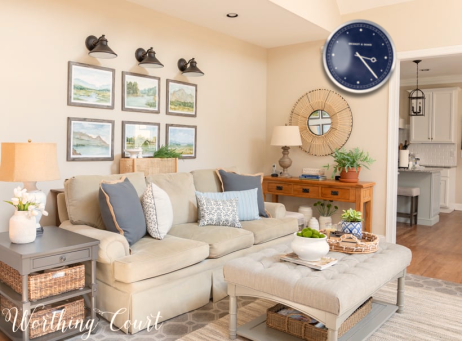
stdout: 3 h 23 min
